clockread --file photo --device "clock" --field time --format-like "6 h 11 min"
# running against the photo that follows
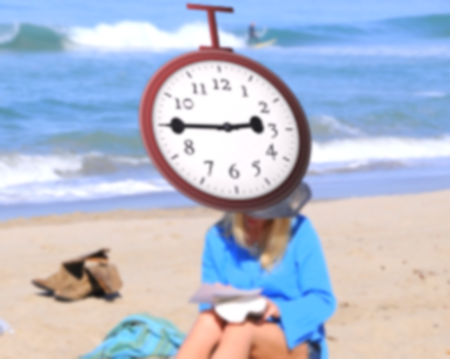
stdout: 2 h 45 min
